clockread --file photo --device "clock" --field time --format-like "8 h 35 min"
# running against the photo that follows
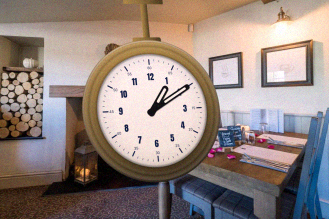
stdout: 1 h 10 min
